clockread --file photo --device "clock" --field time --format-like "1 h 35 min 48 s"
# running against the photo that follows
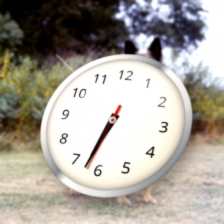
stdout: 6 h 32 min 32 s
